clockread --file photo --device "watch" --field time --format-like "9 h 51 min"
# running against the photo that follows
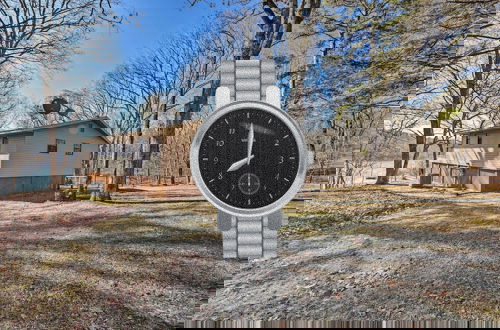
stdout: 8 h 01 min
